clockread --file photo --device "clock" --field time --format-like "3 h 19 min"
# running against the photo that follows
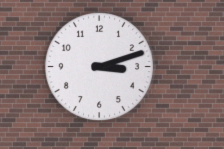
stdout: 3 h 12 min
